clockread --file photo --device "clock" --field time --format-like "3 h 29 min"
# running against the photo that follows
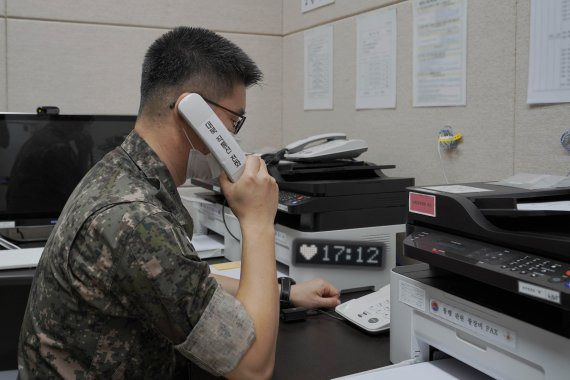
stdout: 17 h 12 min
